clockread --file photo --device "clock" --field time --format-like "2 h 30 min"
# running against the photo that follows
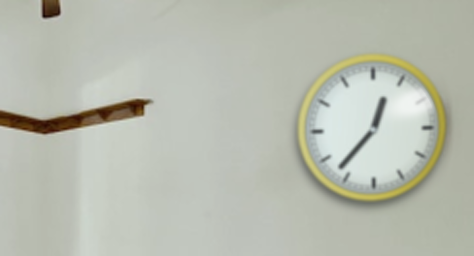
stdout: 12 h 37 min
